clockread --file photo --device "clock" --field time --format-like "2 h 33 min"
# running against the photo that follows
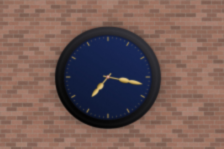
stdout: 7 h 17 min
